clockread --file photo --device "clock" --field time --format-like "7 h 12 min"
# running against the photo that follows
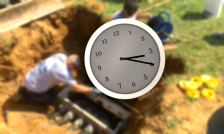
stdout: 3 h 20 min
